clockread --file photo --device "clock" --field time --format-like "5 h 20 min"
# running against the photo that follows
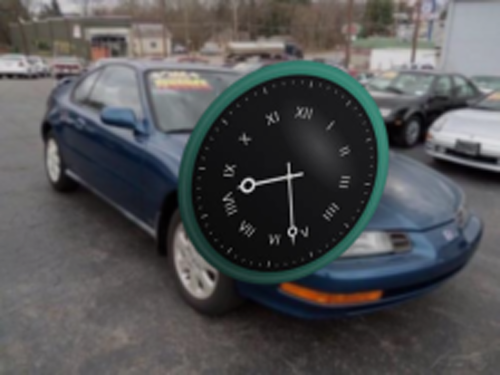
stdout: 8 h 27 min
